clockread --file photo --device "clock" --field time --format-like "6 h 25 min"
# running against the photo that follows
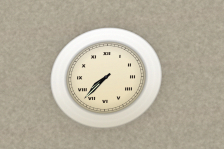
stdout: 7 h 37 min
